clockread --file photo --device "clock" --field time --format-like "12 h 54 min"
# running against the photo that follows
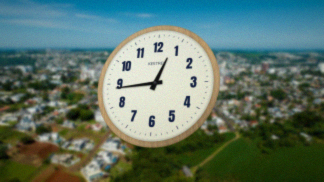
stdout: 12 h 44 min
